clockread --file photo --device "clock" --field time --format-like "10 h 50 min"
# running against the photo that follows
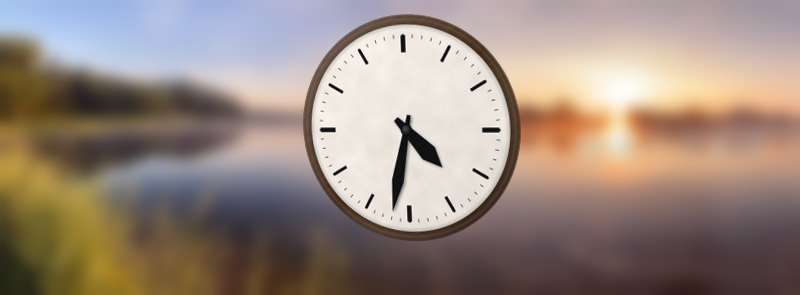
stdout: 4 h 32 min
